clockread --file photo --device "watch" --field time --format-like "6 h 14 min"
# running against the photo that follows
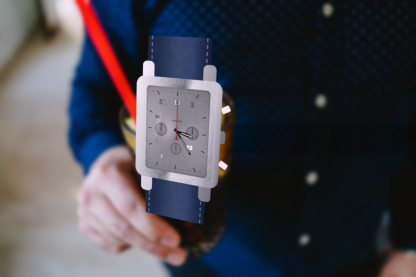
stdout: 3 h 24 min
